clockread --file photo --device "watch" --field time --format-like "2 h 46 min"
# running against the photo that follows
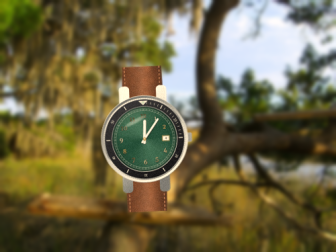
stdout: 12 h 06 min
